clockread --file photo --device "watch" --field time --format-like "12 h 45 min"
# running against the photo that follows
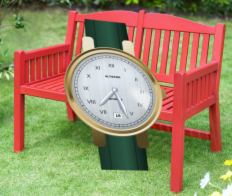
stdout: 7 h 27 min
